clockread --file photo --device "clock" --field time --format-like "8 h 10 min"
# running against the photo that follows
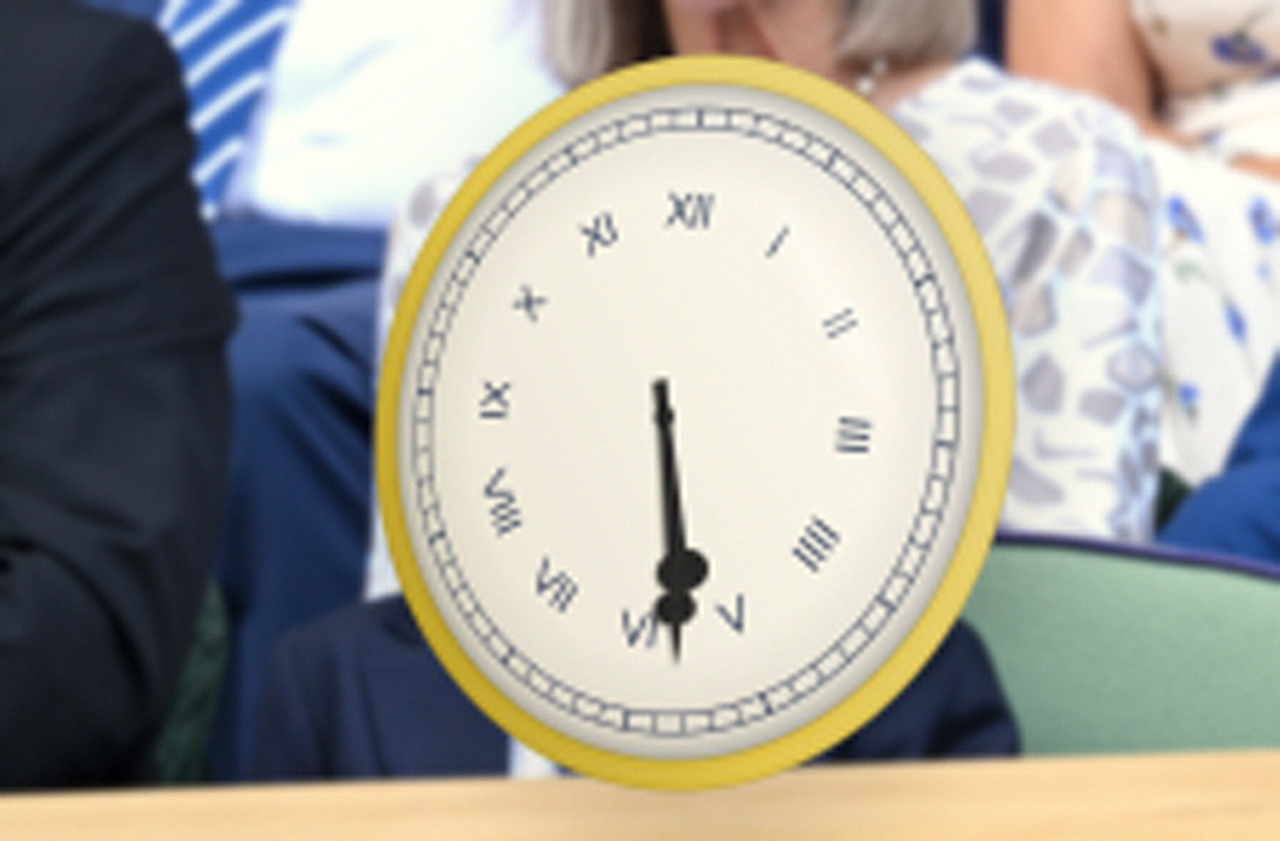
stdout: 5 h 28 min
